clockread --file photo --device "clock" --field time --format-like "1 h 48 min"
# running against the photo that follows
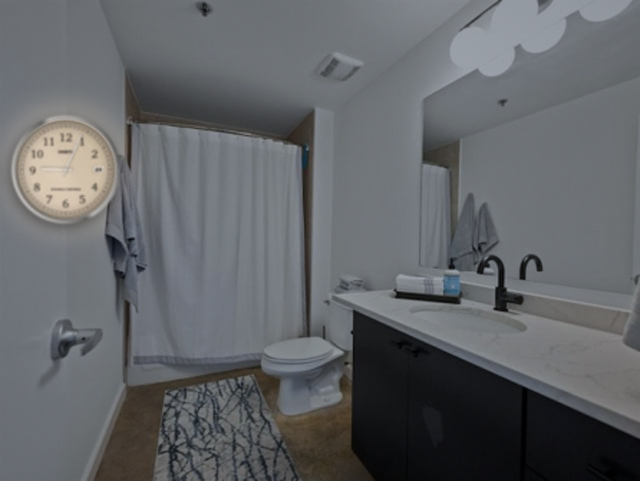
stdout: 9 h 04 min
